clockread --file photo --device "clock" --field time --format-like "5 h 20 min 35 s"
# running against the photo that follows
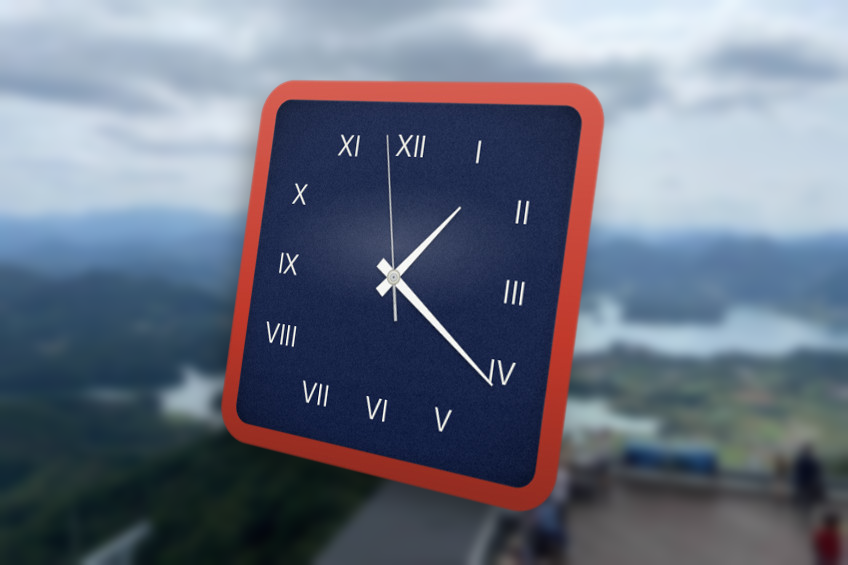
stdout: 1 h 20 min 58 s
